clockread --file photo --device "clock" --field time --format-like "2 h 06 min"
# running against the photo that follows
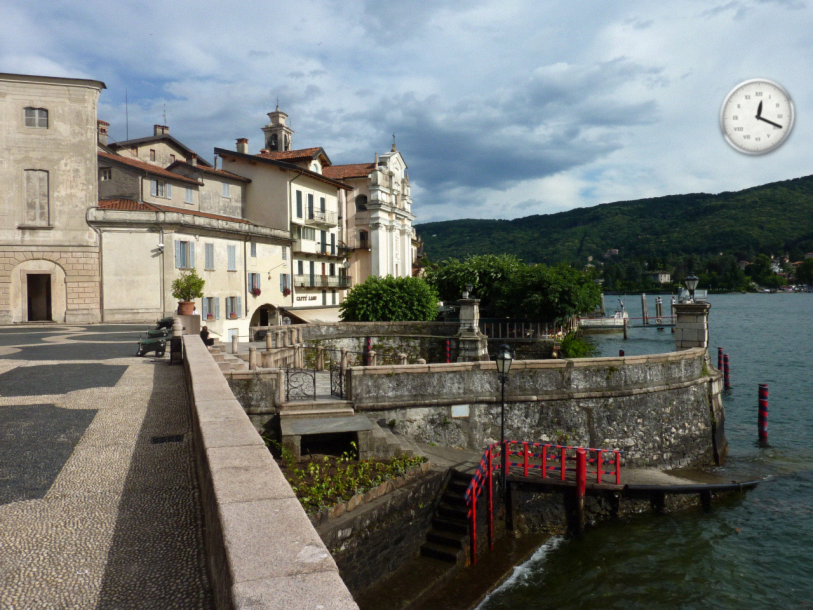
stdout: 12 h 19 min
